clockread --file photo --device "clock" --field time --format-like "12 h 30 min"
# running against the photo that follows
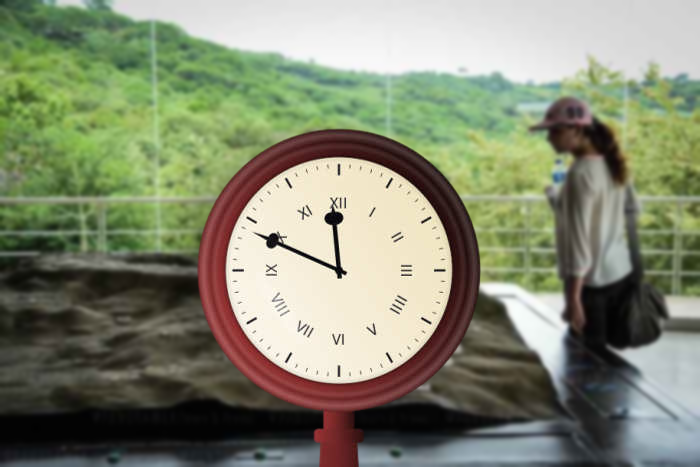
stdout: 11 h 49 min
